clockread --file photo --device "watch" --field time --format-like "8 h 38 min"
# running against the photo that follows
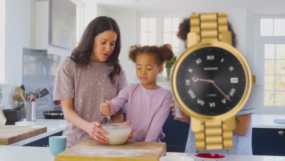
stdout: 9 h 23 min
